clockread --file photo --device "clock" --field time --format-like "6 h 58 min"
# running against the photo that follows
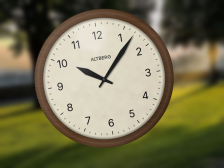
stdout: 10 h 07 min
